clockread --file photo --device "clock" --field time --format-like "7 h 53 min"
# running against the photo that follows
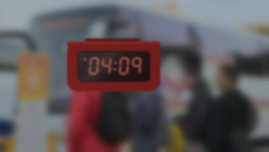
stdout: 4 h 09 min
